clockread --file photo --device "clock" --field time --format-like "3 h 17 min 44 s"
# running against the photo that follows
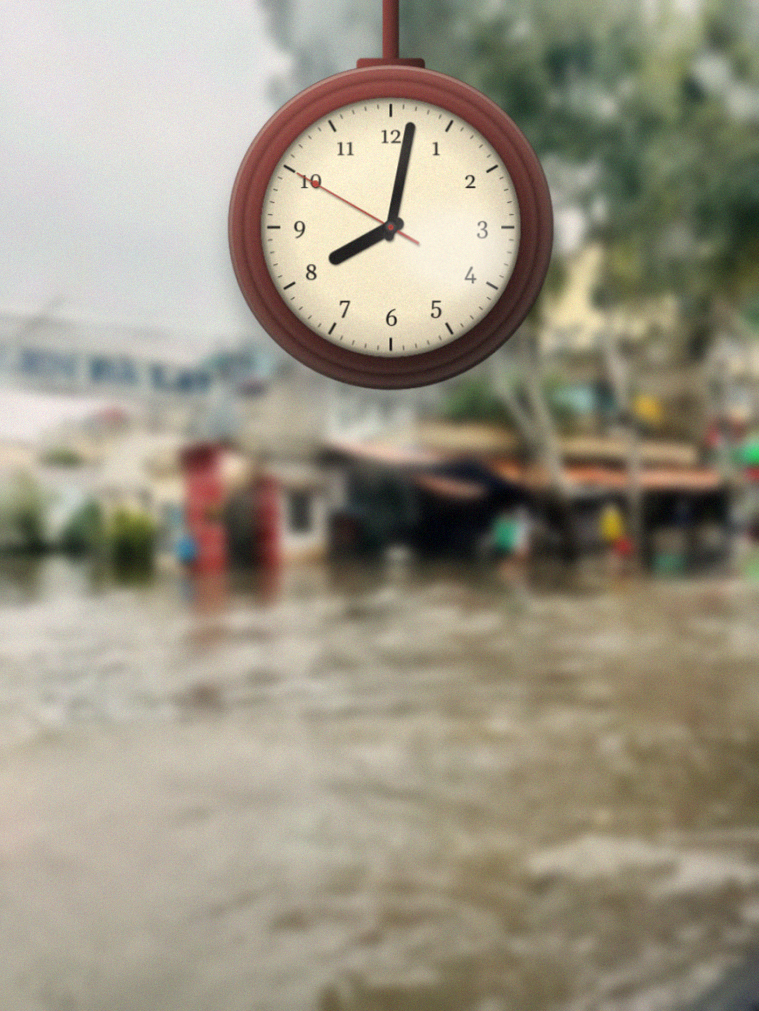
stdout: 8 h 01 min 50 s
